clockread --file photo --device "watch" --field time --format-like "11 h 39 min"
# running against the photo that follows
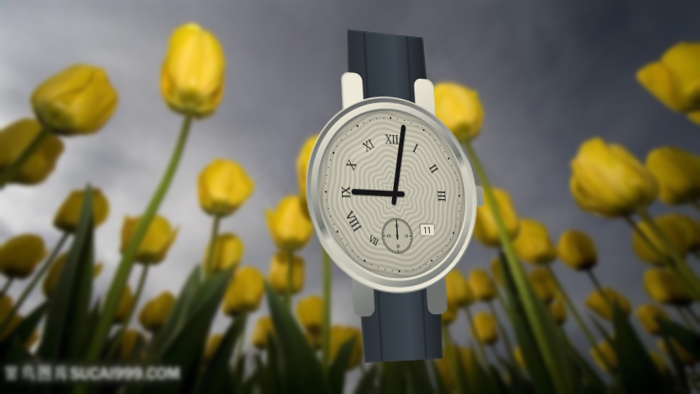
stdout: 9 h 02 min
